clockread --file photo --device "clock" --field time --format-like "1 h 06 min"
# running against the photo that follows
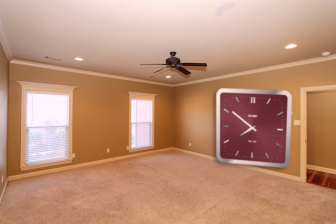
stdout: 7 h 51 min
